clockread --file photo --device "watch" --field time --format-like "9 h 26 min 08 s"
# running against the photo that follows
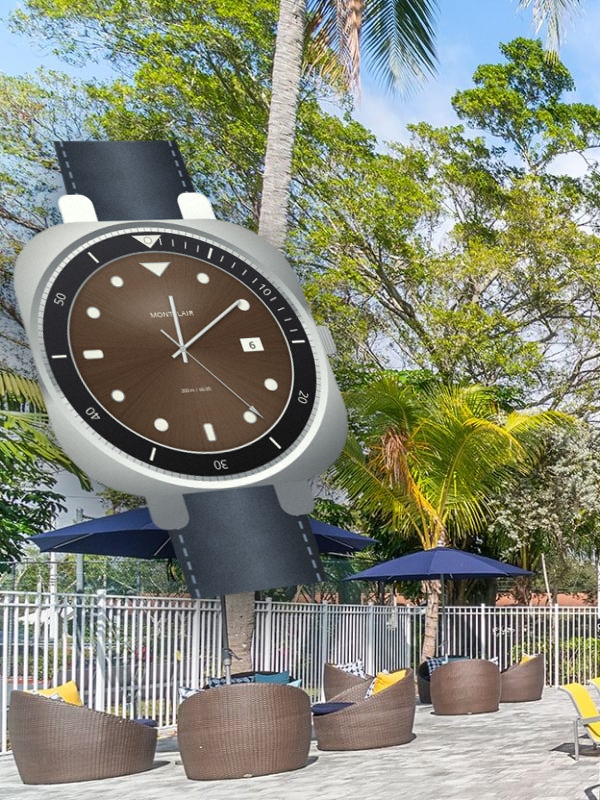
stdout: 12 h 09 min 24 s
